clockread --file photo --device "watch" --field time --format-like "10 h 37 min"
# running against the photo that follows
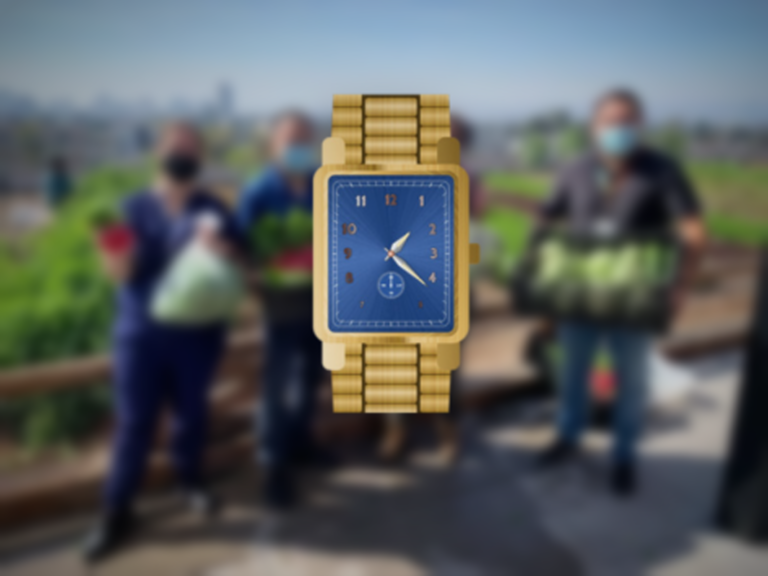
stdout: 1 h 22 min
